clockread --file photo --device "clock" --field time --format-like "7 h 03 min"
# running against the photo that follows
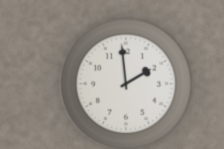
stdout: 1 h 59 min
